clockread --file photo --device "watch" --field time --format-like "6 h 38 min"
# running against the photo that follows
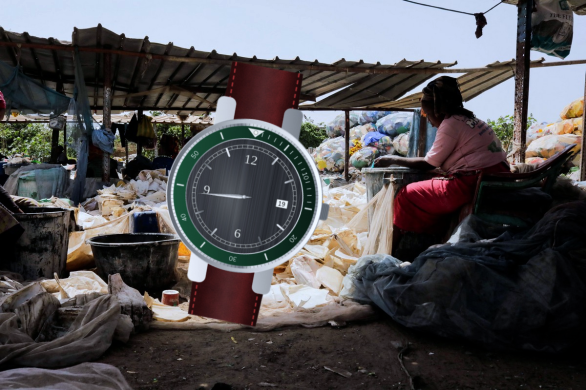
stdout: 8 h 44 min
